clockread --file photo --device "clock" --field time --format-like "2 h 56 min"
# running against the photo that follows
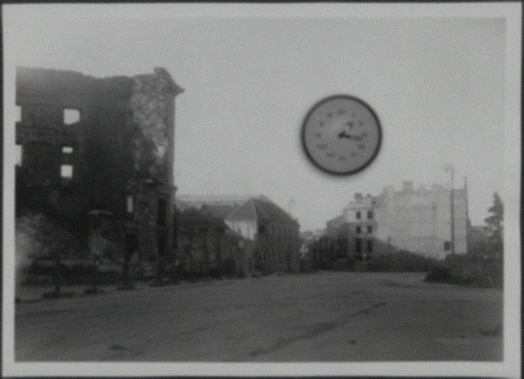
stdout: 1 h 17 min
